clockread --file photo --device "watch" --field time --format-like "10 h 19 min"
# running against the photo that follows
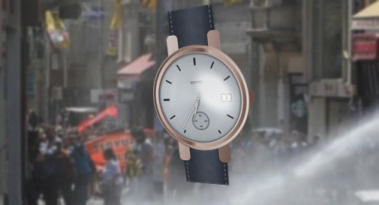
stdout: 6 h 36 min
